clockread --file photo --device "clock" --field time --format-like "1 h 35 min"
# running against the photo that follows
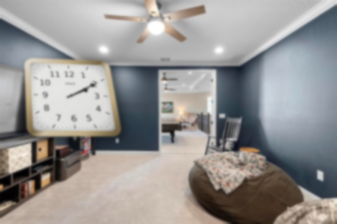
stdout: 2 h 10 min
